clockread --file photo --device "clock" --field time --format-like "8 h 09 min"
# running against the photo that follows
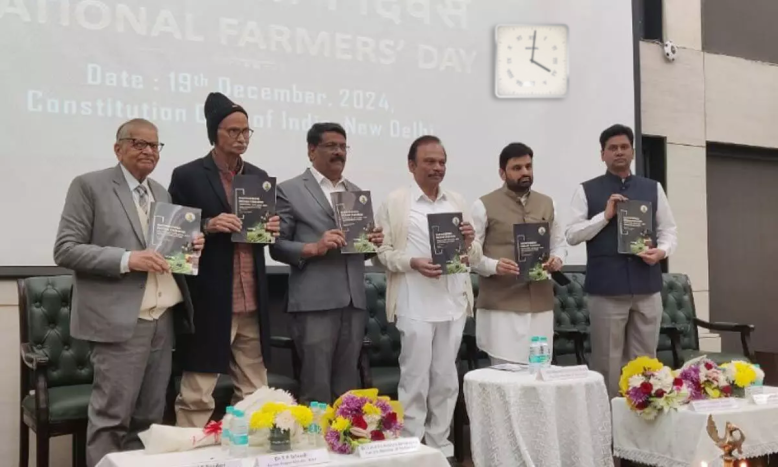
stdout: 4 h 01 min
